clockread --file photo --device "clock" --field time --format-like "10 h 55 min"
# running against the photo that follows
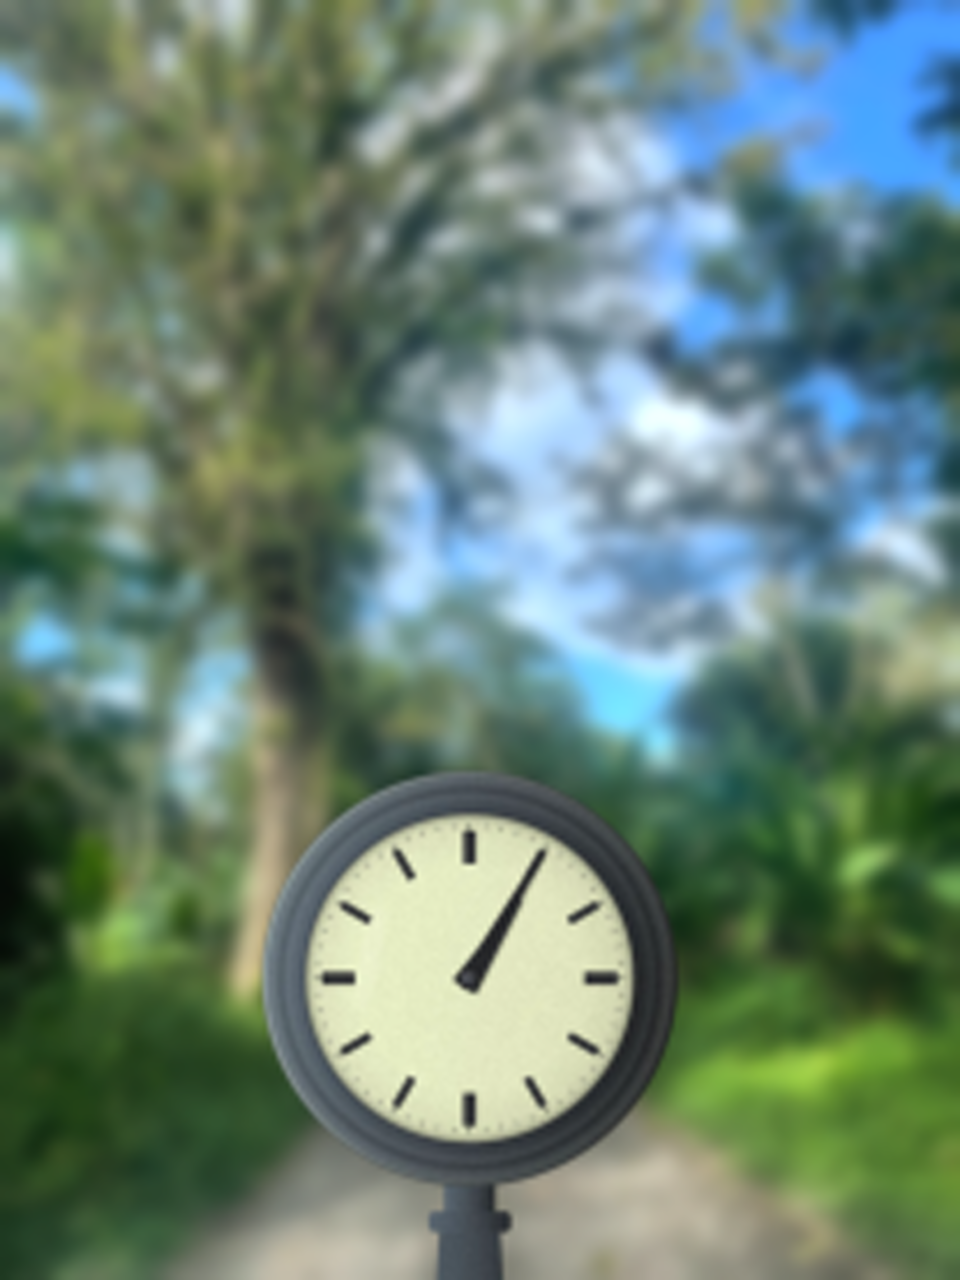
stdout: 1 h 05 min
